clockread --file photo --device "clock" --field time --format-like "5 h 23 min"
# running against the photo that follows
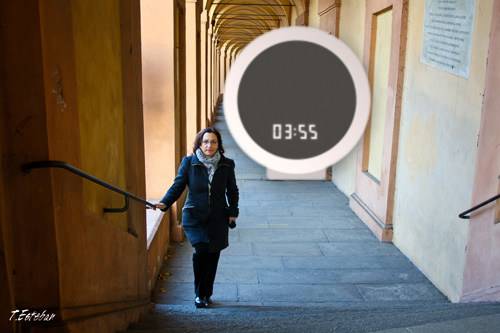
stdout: 3 h 55 min
